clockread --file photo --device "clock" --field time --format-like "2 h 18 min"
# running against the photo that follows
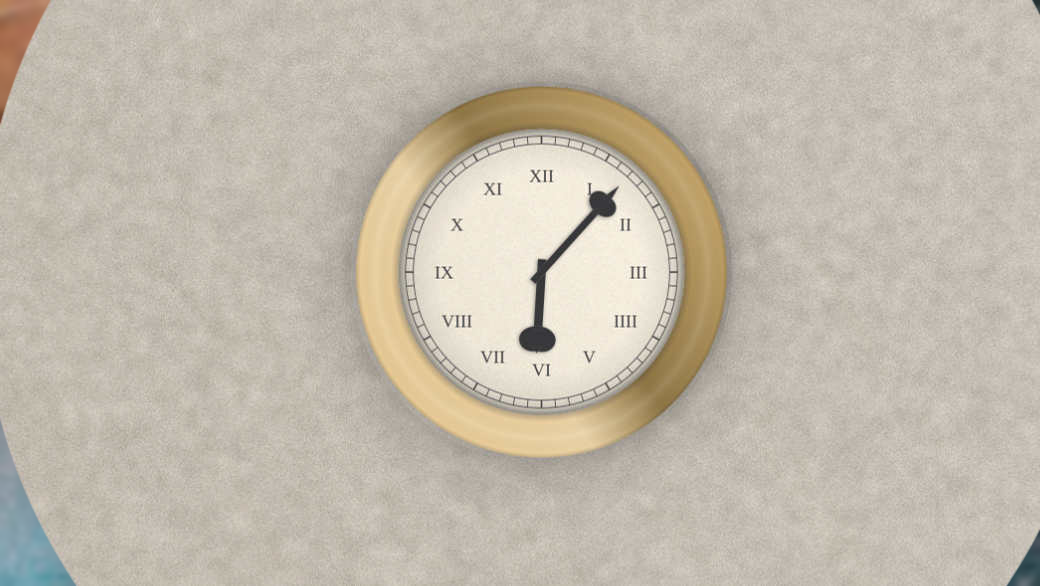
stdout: 6 h 07 min
